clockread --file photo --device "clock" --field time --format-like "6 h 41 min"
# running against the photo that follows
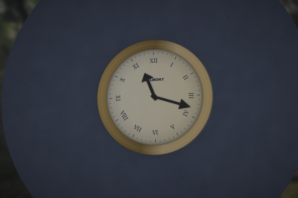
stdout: 11 h 18 min
